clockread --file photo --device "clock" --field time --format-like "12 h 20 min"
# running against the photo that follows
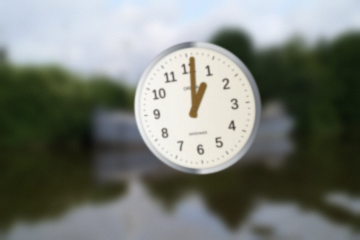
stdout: 1 h 01 min
